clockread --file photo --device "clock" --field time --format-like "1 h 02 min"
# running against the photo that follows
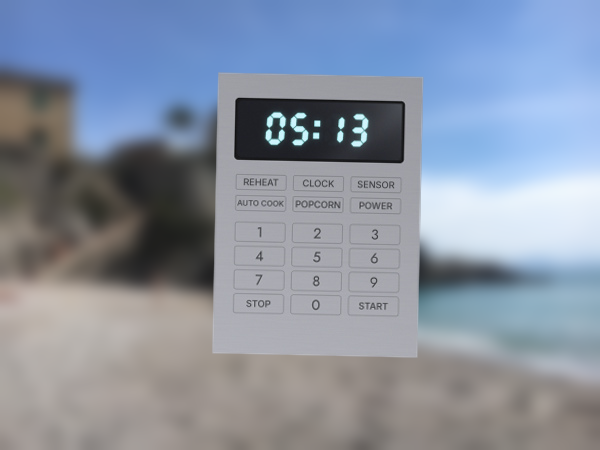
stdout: 5 h 13 min
